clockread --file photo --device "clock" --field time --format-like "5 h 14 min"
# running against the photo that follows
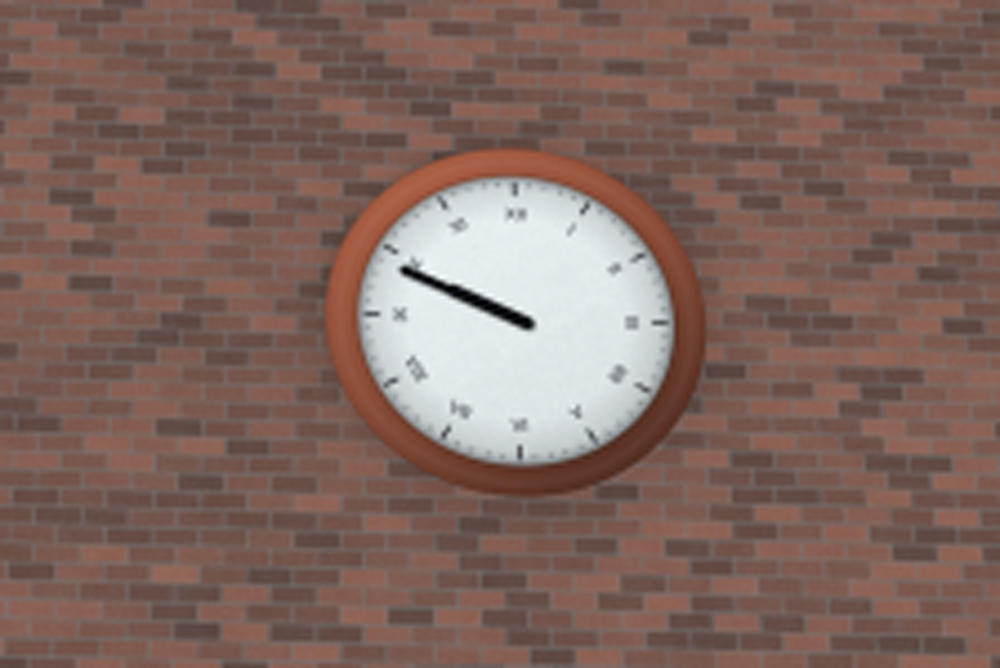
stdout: 9 h 49 min
